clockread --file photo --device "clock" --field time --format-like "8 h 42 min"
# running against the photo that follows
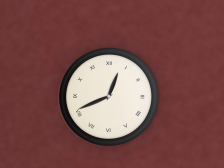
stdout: 12 h 41 min
